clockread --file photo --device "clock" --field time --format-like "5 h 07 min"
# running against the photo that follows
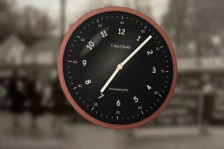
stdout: 7 h 07 min
